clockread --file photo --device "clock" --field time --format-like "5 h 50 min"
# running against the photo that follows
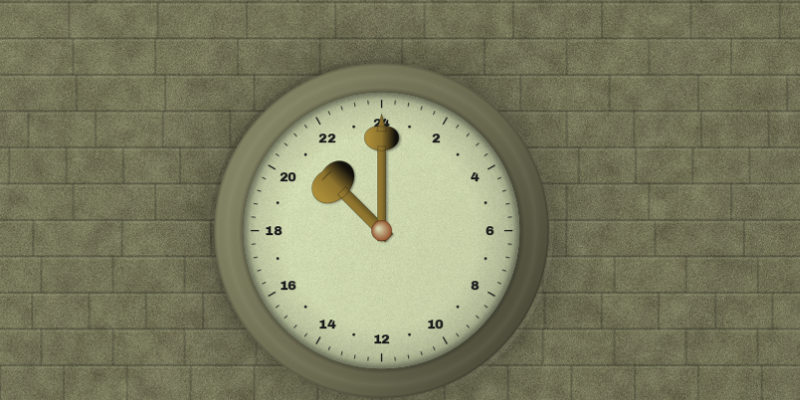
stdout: 21 h 00 min
